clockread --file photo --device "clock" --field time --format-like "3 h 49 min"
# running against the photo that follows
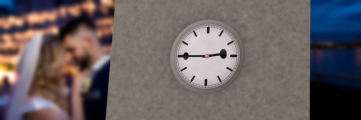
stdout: 2 h 45 min
